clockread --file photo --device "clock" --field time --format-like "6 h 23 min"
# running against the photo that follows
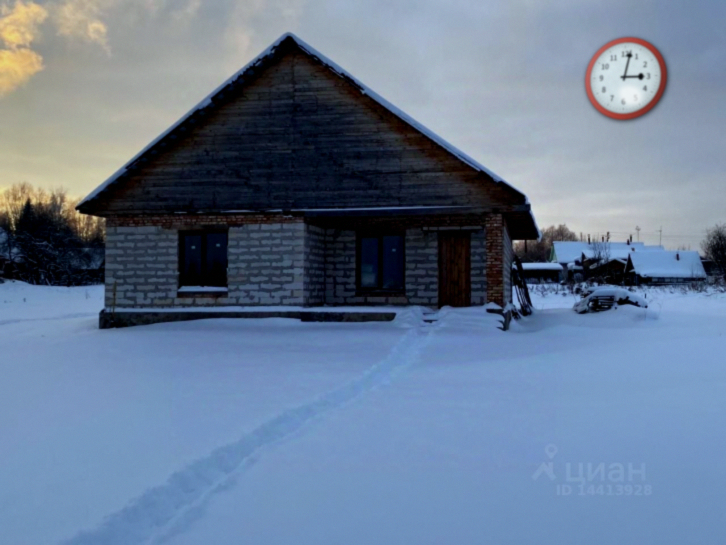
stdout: 3 h 02 min
